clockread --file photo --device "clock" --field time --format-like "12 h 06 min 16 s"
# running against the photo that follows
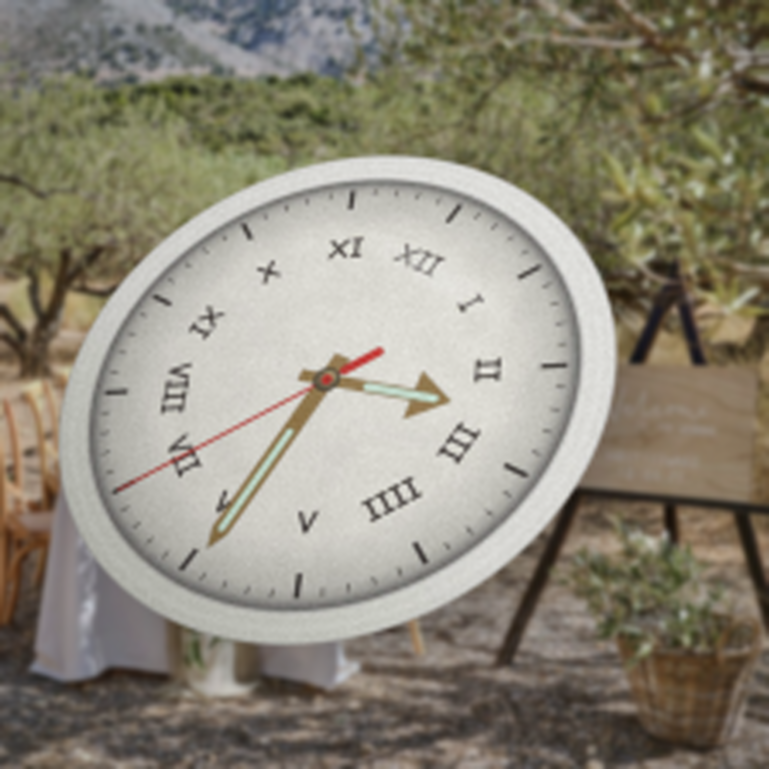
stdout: 2 h 29 min 35 s
